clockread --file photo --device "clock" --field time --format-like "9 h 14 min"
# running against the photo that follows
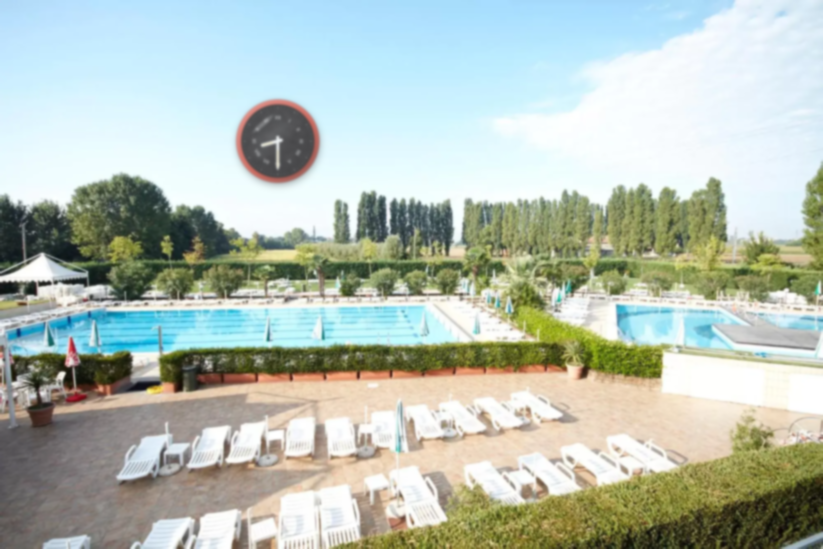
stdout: 8 h 30 min
